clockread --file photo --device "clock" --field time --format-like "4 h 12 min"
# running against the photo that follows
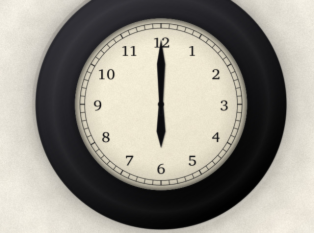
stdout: 6 h 00 min
